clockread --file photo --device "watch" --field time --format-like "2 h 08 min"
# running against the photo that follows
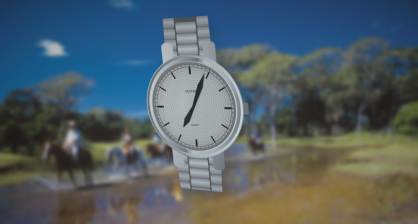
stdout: 7 h 04 min
